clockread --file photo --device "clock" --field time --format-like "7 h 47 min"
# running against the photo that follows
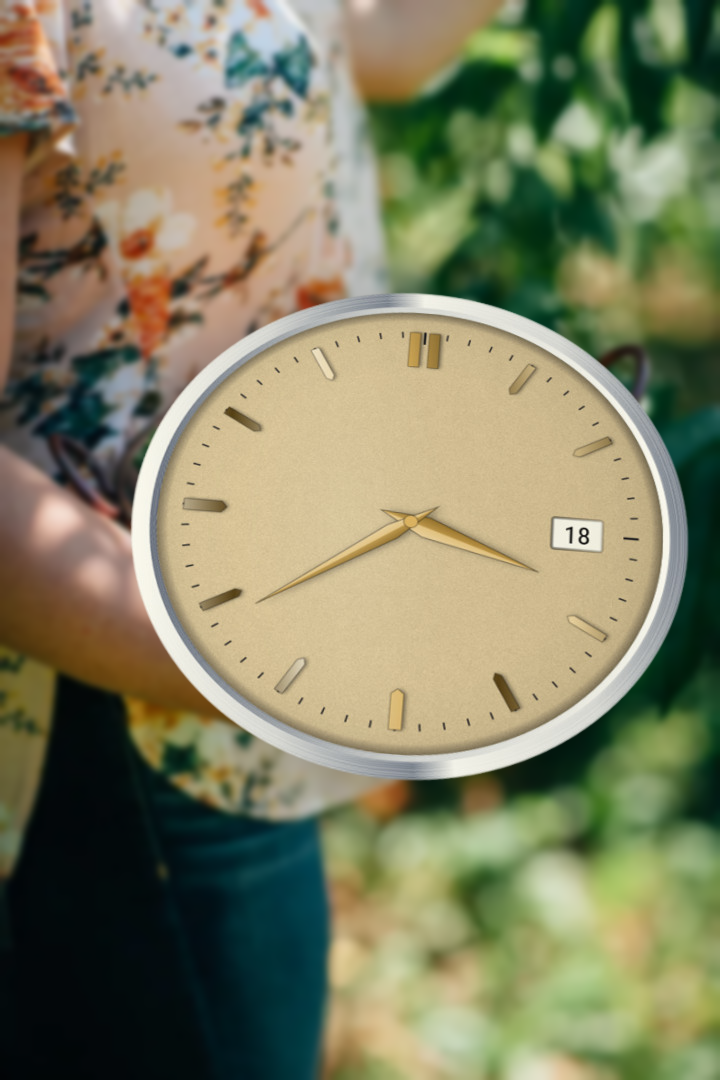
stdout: 3 h 39 min
